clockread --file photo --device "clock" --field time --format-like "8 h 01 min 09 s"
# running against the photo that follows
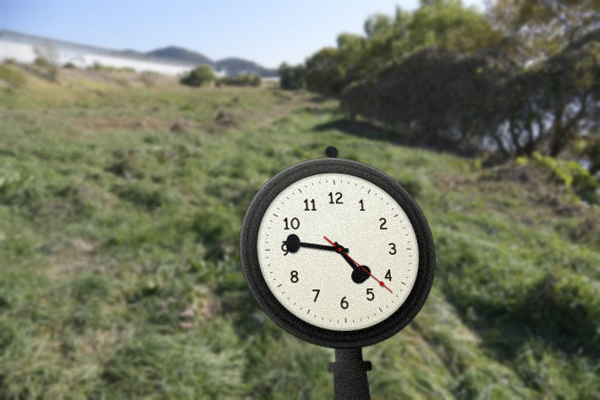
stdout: 4 h 46 min 22 s
